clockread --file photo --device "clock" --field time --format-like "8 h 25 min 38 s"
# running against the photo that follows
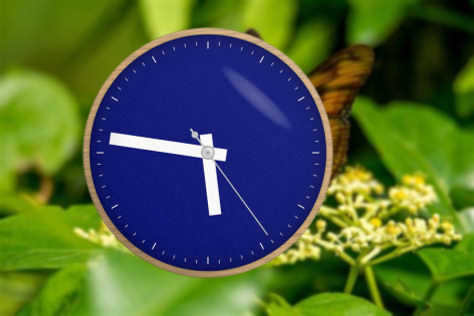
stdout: 5 h 46 min 24 s
